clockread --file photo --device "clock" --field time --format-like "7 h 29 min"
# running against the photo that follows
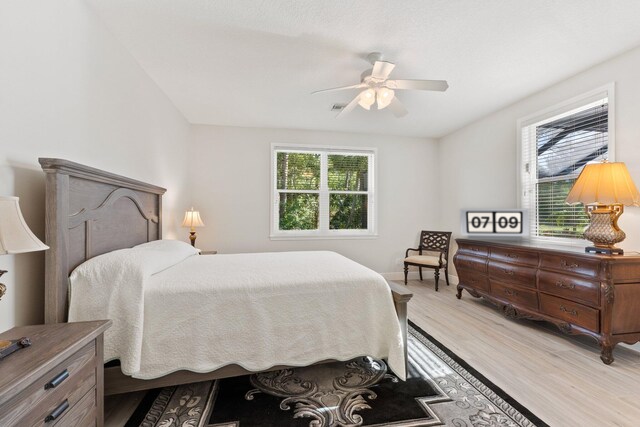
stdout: 7 h 09 min
